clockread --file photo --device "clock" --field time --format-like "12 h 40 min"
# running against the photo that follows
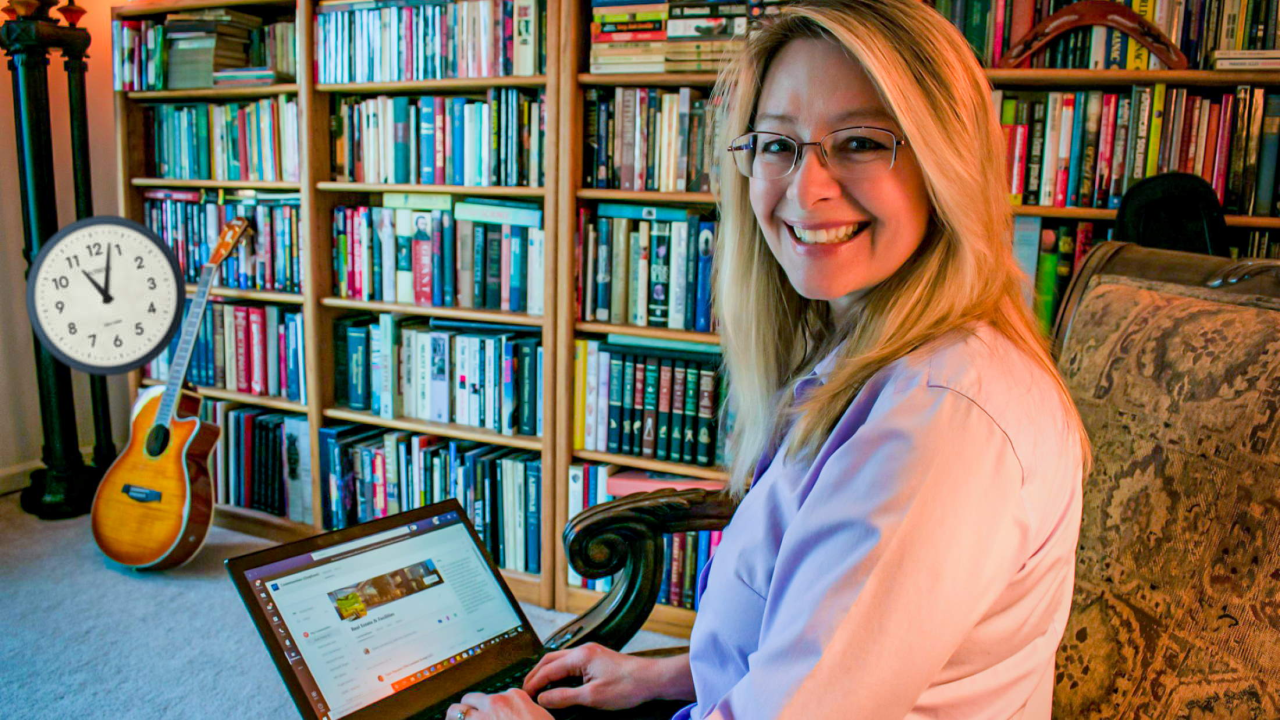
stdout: 11 h 03 min
